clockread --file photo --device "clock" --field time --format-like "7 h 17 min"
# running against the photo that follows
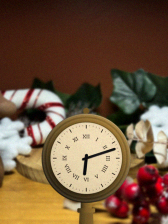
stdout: 6 h 12 min
